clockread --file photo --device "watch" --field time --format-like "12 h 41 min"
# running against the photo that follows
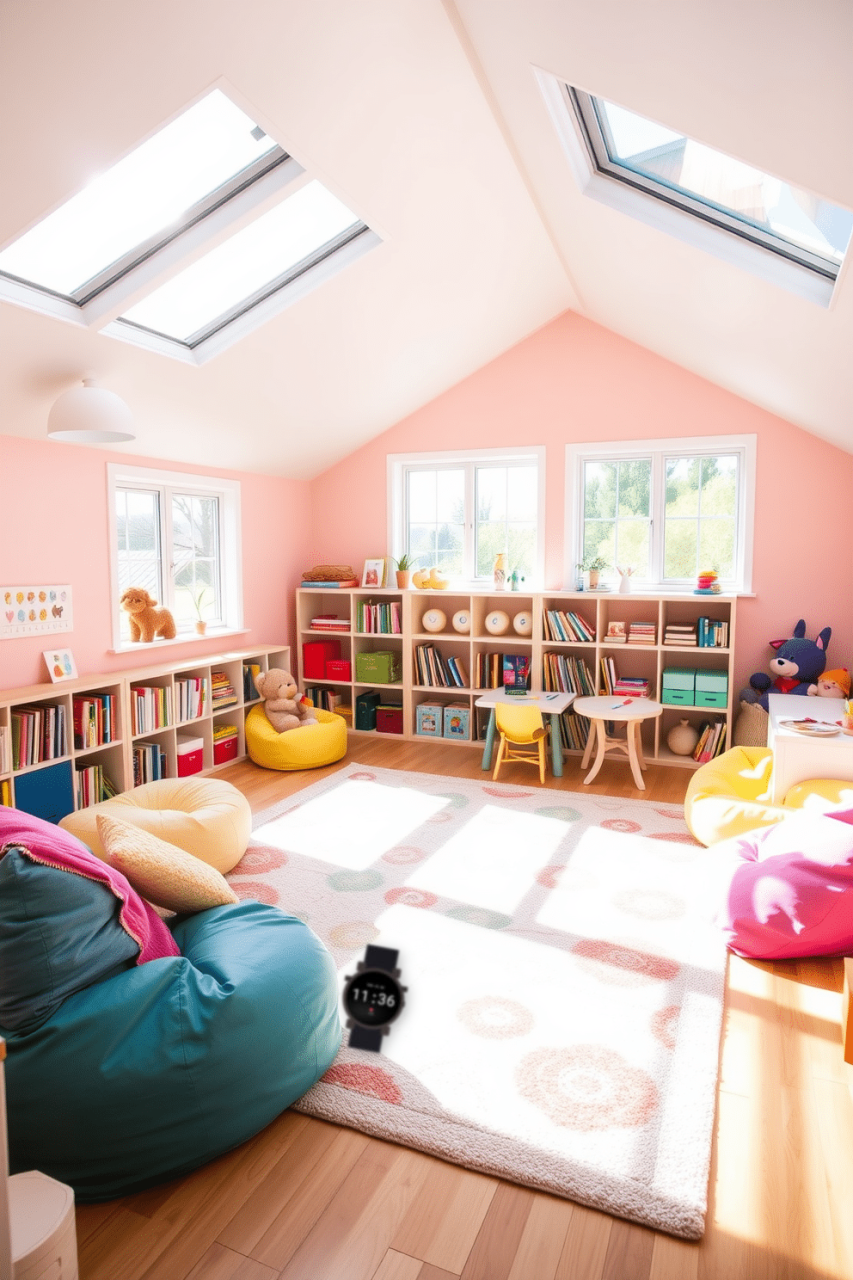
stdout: 11 h 36 min
